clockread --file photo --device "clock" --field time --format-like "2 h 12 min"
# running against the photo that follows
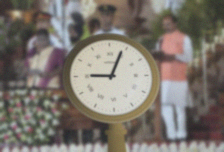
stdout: 9 h 04 min
